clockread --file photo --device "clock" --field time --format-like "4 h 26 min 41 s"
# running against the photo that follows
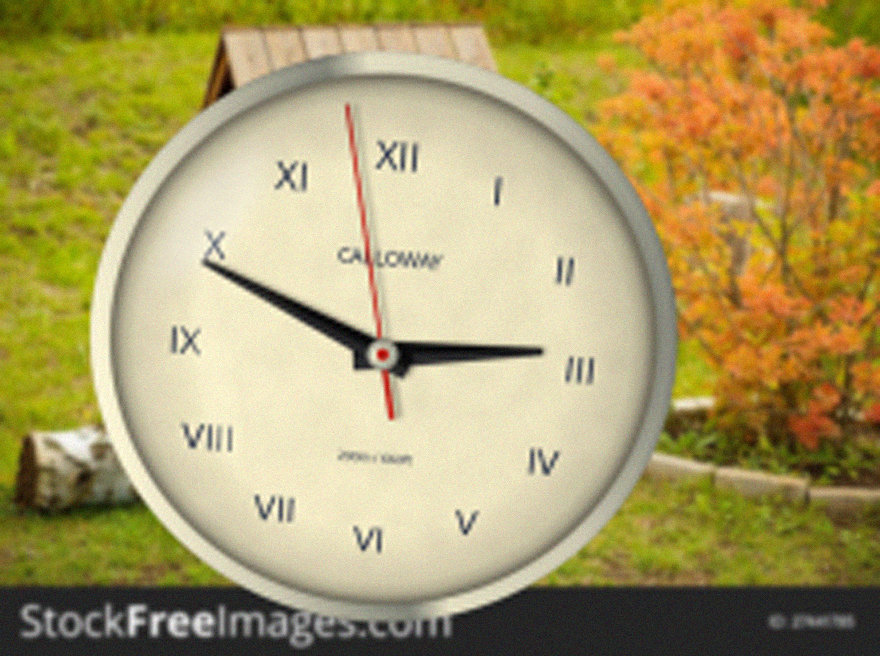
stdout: 2 h 48 min 58 s
